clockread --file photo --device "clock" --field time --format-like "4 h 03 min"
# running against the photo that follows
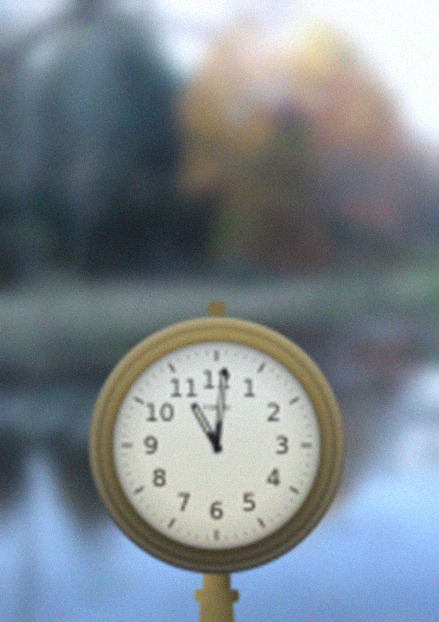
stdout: 11 h 01 min
